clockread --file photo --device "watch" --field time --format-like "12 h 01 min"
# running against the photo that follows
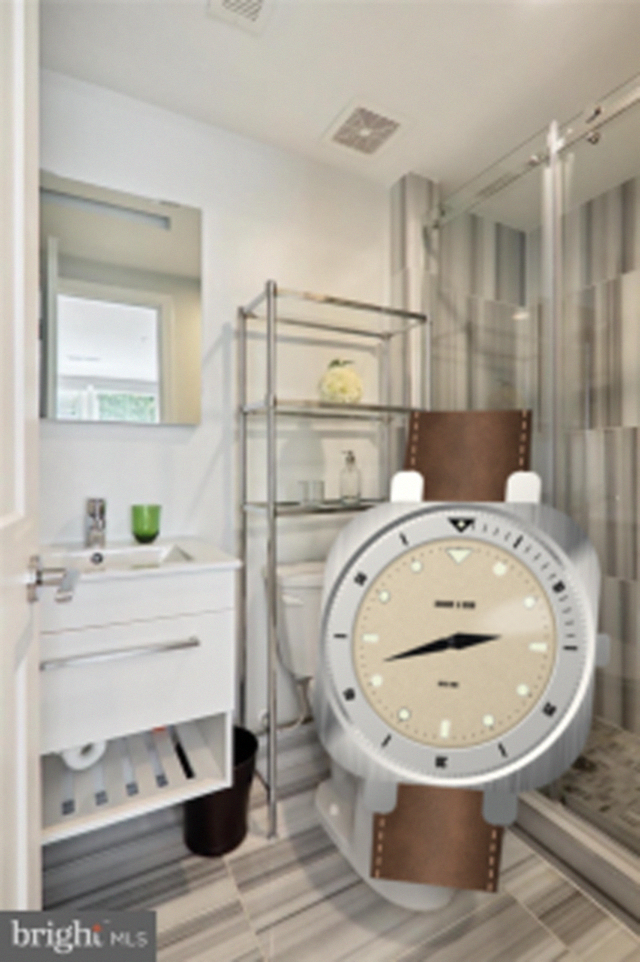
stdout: 2 h 42 min
